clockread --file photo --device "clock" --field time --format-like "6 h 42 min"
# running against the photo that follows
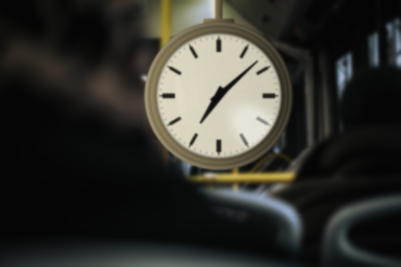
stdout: 7 h 08 min
